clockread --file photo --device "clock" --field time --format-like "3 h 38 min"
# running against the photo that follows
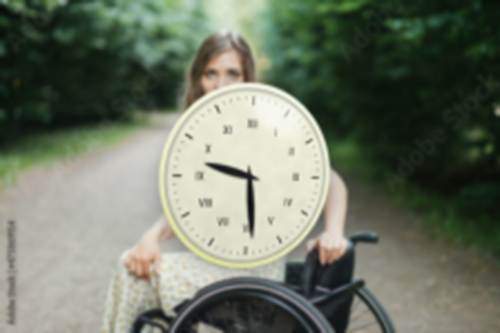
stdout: 9 h 29 min
